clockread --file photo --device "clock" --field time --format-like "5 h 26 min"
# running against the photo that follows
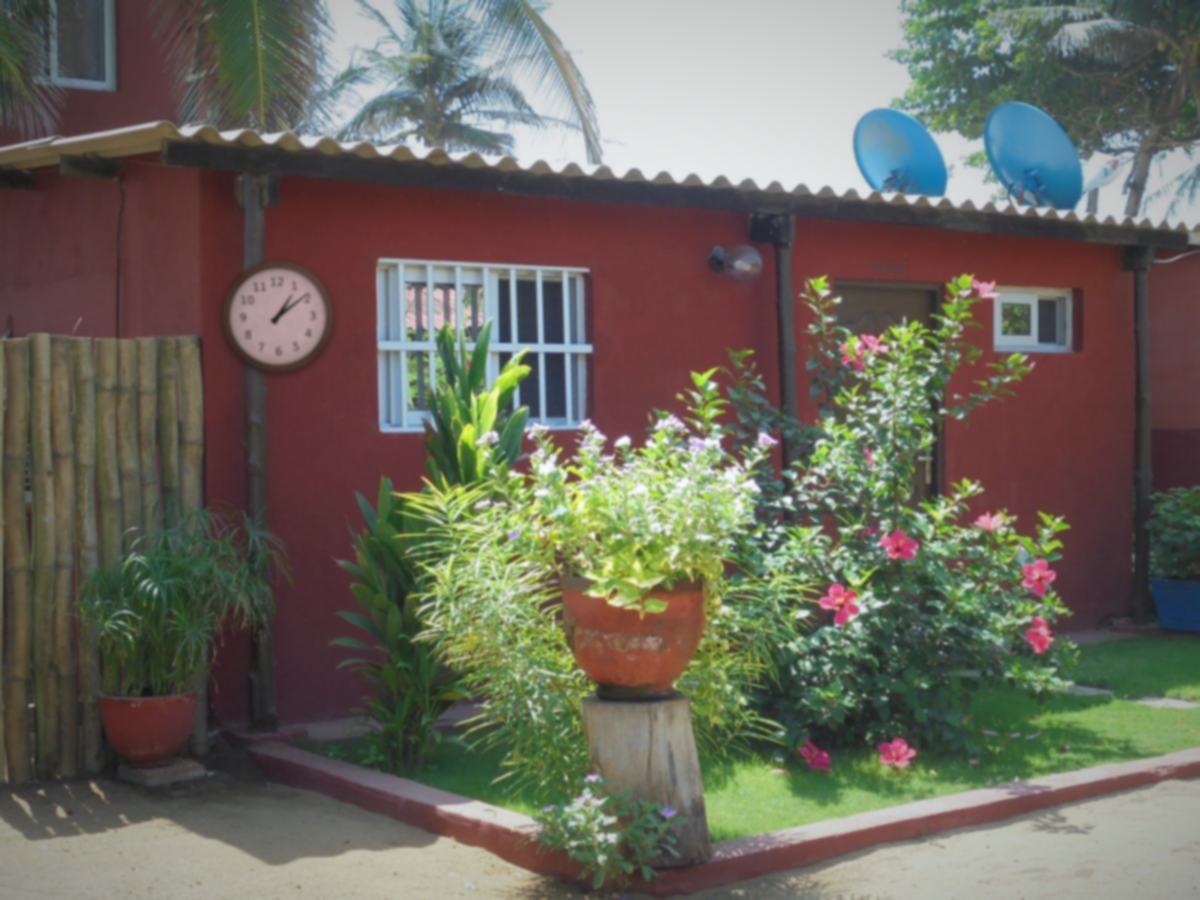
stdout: 1 h 09 min
